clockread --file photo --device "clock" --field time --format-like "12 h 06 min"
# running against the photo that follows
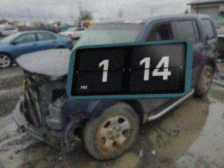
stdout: 1 h 14 min
